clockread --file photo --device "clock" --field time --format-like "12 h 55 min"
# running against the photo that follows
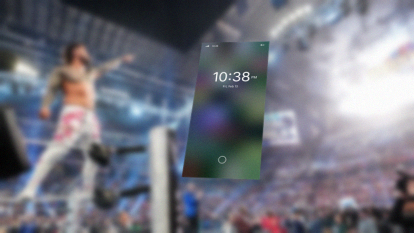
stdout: 10 h 38 min
